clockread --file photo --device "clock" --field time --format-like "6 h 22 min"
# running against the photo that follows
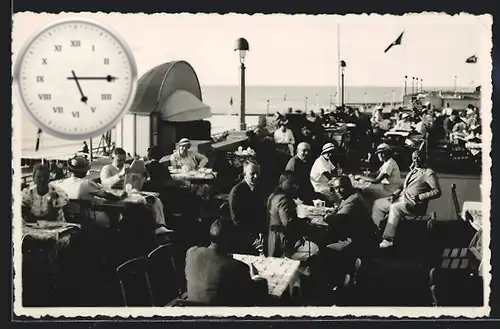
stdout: 5 h 15 min
